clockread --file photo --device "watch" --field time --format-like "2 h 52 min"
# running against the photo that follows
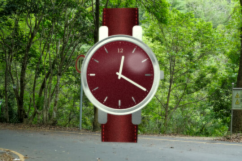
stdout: 12 h 20 min
